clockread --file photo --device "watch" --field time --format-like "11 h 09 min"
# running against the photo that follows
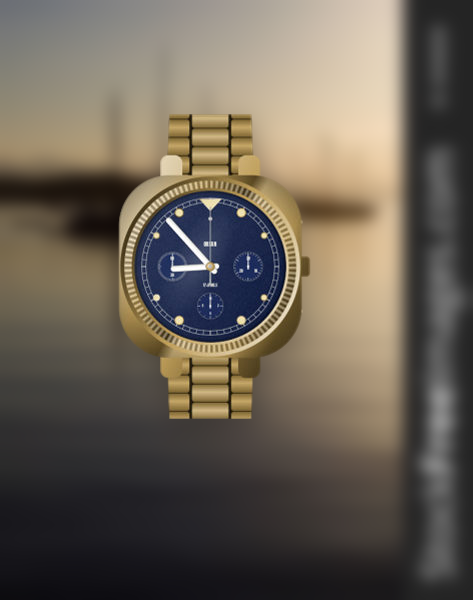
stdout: 8 h 53 min
